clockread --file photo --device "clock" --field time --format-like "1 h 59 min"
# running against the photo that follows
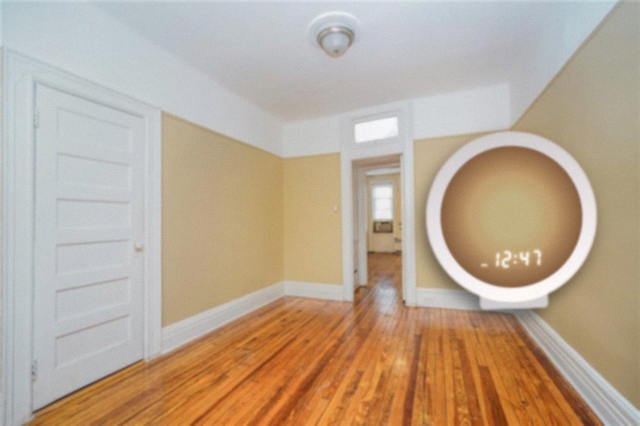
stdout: 12 h 47 min
